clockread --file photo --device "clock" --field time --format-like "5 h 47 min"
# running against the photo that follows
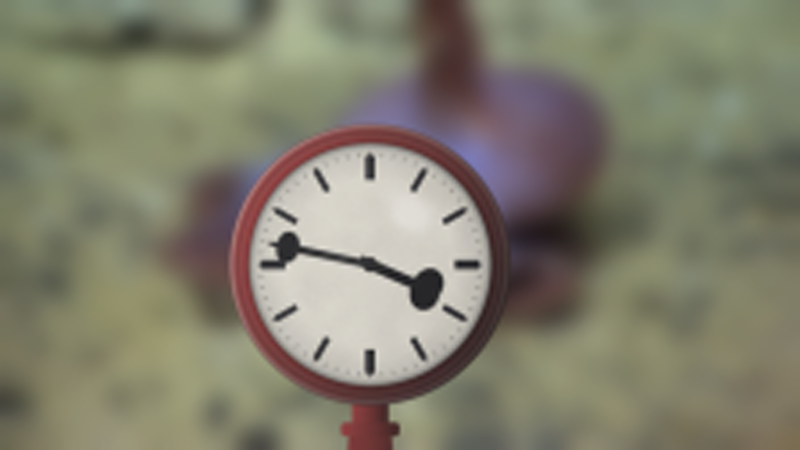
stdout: 3 h 47 min
